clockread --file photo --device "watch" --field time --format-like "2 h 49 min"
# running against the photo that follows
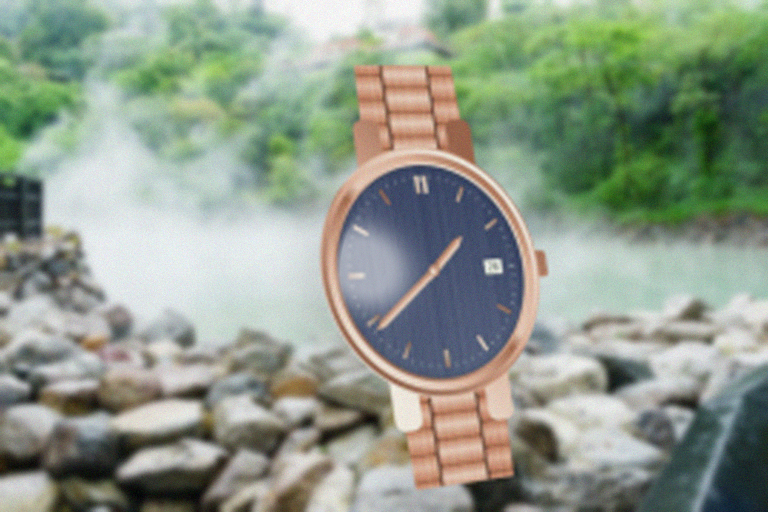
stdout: 1 h 39 min
